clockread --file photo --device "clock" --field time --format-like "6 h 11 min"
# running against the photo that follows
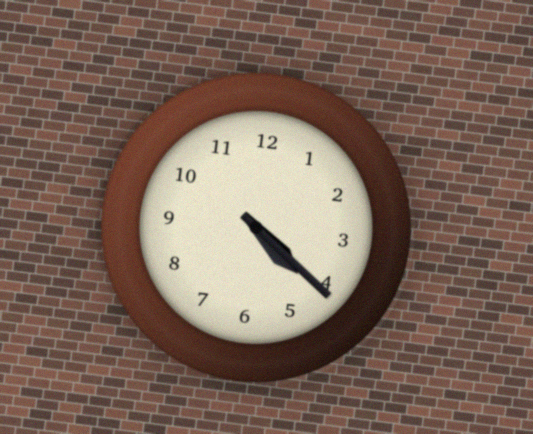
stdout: 4 h 21 min
